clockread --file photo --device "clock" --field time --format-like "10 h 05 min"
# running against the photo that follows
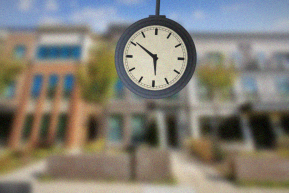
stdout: 5 h 51 min
